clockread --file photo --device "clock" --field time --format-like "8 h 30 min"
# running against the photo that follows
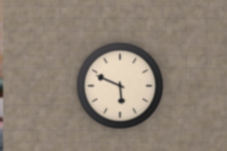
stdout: 5 h 49 min
